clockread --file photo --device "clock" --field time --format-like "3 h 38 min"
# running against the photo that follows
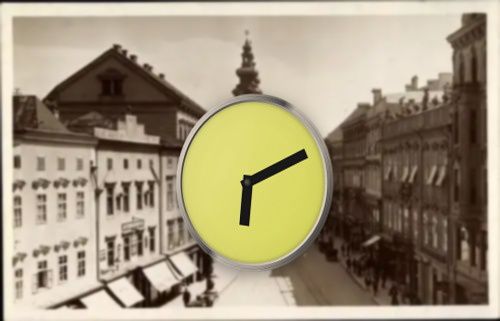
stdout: 6 h 11 min
